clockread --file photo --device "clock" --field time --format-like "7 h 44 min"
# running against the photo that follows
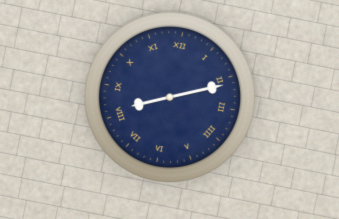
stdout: 8 h 11 min
